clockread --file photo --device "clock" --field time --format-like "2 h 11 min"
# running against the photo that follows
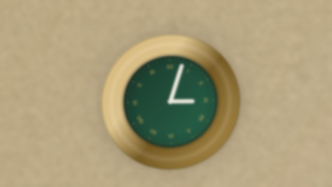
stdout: 3 h 03 min
